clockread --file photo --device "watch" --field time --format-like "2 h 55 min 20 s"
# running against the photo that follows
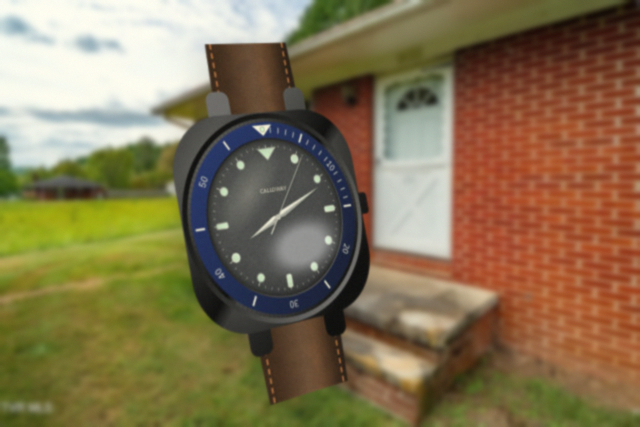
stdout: 8 h 11 min 06 s
